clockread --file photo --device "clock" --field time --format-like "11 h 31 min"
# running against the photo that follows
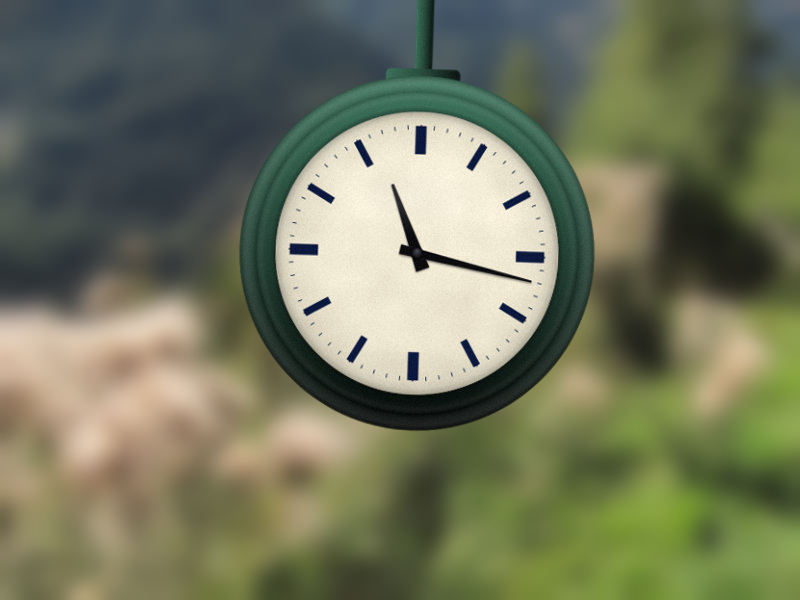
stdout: 11 h 17 min
